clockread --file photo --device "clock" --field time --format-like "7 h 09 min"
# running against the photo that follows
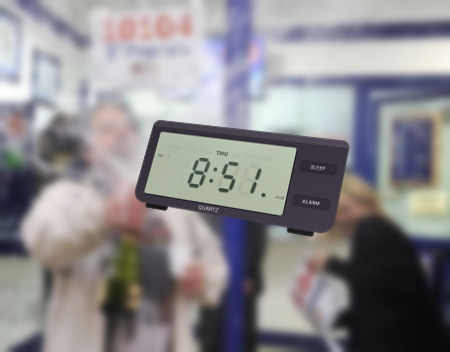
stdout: 8 h 51 min
